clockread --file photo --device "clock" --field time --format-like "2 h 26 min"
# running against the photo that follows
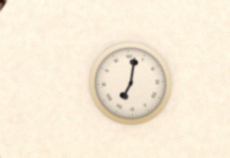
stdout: 7 h 02 min
